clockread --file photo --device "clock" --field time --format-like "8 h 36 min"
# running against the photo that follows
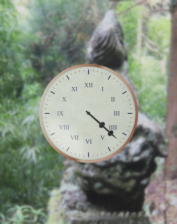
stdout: 4 h 22 min
